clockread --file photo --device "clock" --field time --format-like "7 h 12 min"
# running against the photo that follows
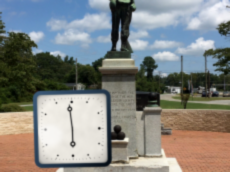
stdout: 5 h 59 min
